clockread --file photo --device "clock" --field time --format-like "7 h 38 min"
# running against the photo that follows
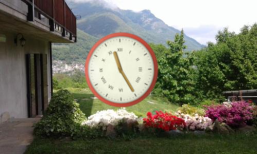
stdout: 11 h 25 min
